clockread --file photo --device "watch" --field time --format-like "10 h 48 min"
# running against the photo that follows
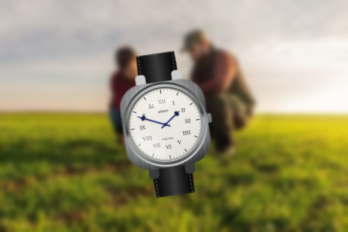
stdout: 1 h 49 min
